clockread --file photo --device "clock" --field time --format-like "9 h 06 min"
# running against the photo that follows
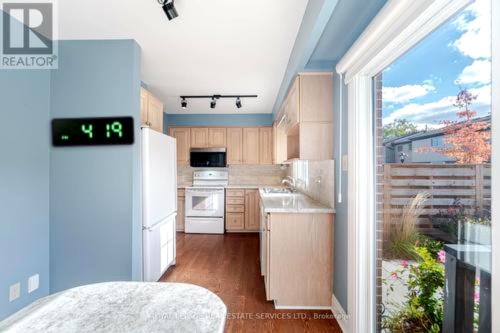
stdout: 4 h 19 min
